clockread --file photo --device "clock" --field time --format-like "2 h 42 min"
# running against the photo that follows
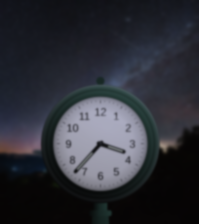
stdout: 3 h 37 min
